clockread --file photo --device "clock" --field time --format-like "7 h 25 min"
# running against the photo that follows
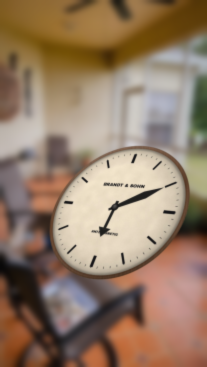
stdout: 6 h 10 min
